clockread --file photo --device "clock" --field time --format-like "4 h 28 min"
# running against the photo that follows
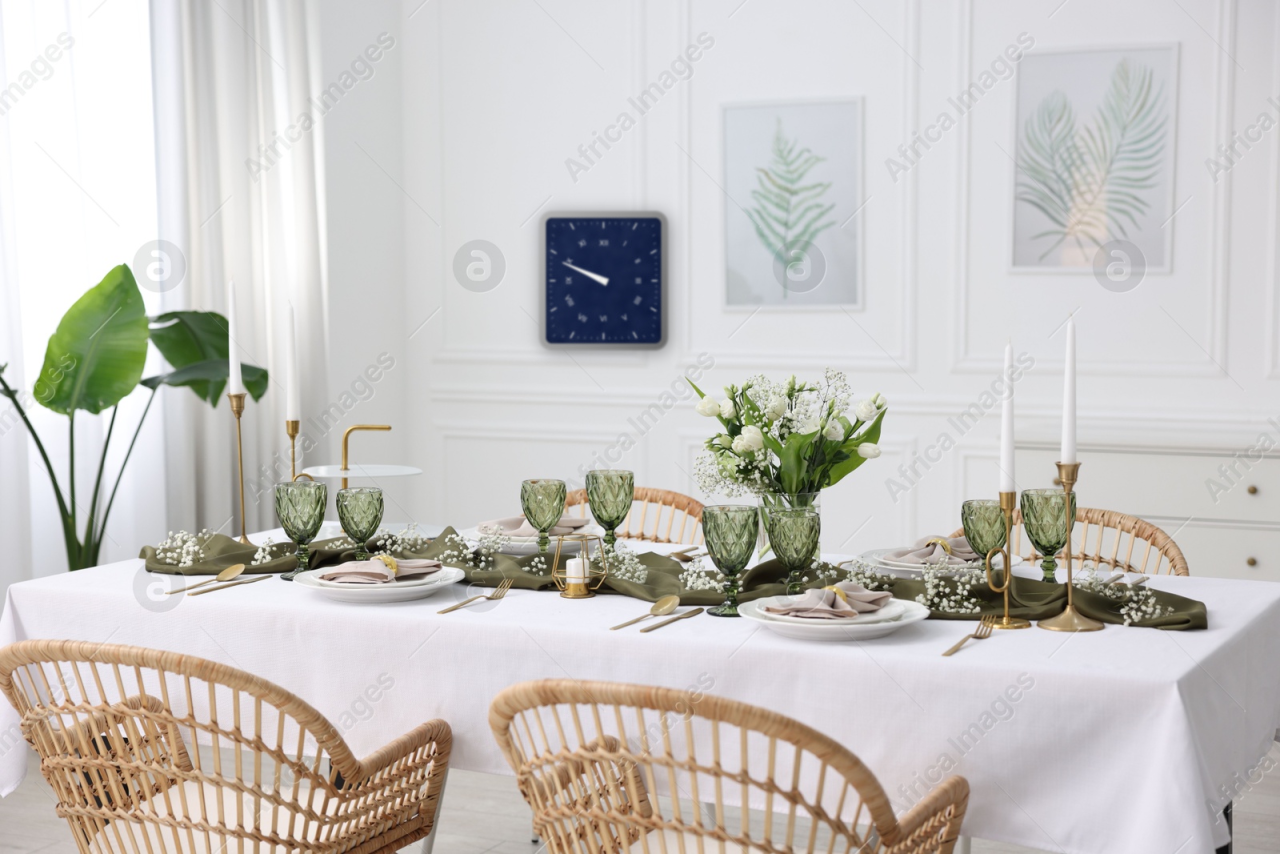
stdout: 9 h 49 min
